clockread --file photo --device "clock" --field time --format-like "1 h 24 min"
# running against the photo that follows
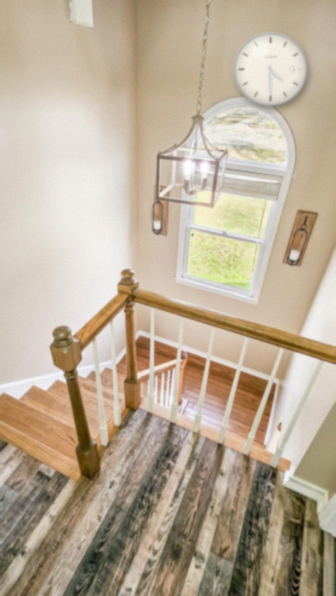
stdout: 4 h 30 min
